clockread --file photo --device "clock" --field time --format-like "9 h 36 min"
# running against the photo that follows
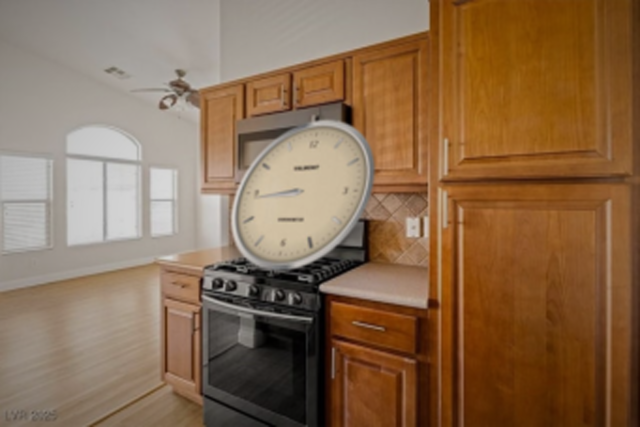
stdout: 8 h 44 min
